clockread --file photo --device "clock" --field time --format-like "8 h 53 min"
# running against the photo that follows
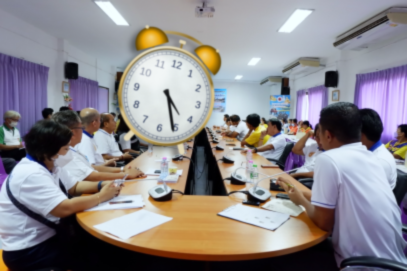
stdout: 4 h 26 min
